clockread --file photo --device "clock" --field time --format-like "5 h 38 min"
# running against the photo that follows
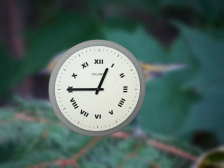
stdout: 12 h 45 min
